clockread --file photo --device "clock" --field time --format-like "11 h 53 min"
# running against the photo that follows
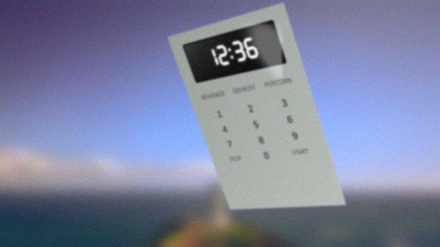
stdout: 12 h 36 min
